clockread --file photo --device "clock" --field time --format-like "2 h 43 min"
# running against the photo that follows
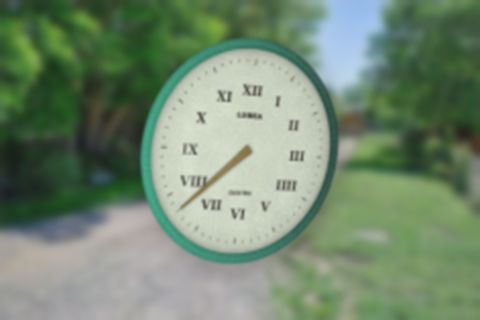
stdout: 7 h 38 min
